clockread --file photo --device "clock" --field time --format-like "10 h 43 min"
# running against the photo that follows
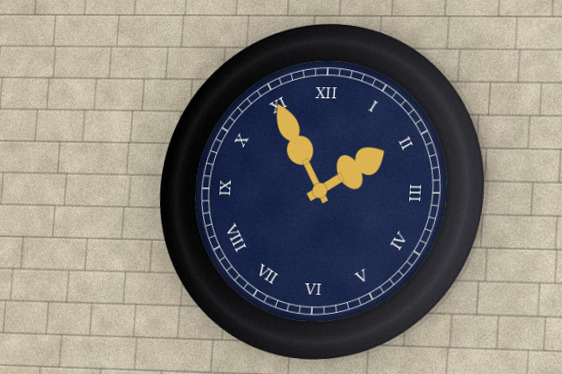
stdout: 1 h 55 min
